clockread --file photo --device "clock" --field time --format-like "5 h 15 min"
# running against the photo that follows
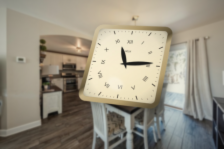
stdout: 11 h 14 min
